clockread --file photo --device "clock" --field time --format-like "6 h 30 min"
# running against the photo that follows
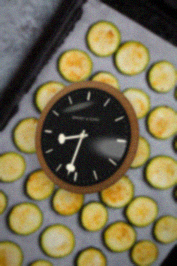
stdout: 8 h 32 min
